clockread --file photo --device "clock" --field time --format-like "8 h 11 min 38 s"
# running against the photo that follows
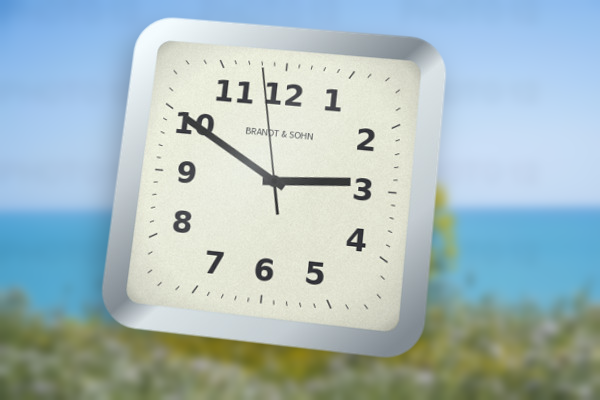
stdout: 2 h 49 min 58 s
